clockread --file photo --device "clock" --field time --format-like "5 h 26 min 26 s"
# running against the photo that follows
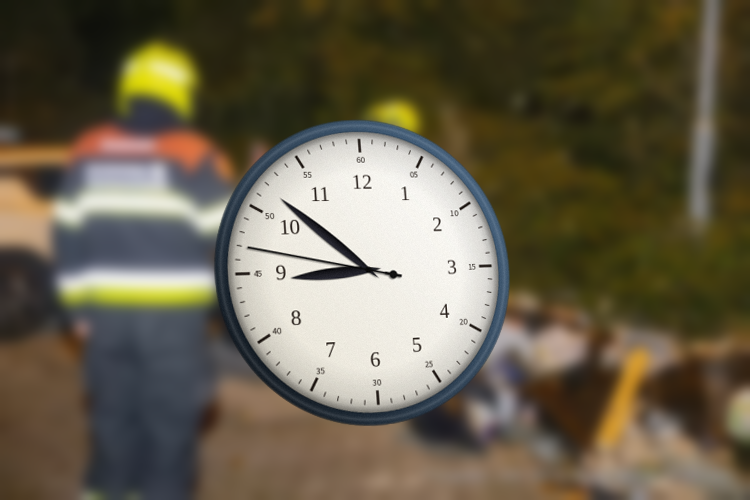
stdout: 8 h 51 min 47 s
